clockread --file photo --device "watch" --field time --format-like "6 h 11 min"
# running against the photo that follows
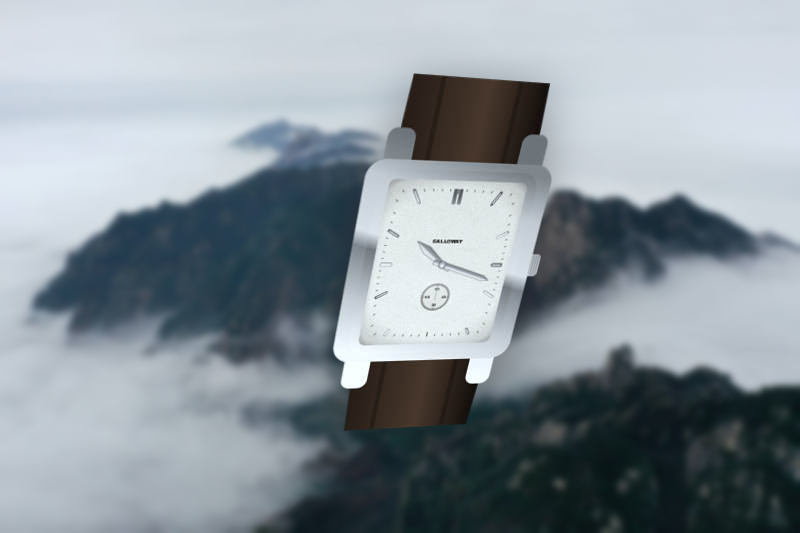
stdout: 10 h 18 min
